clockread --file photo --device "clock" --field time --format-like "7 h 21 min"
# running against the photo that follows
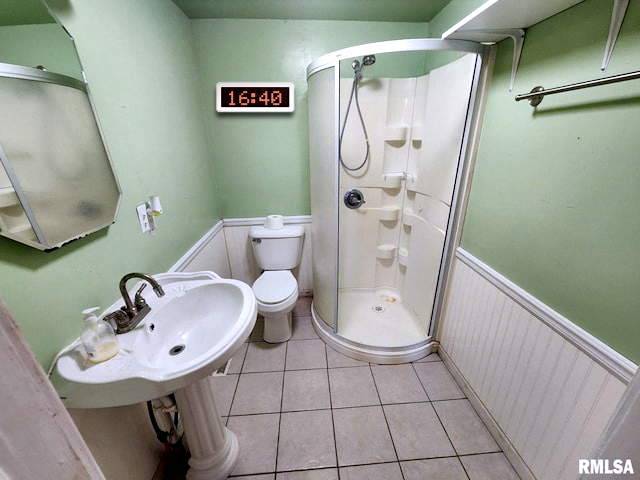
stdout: 16 h 40 min
